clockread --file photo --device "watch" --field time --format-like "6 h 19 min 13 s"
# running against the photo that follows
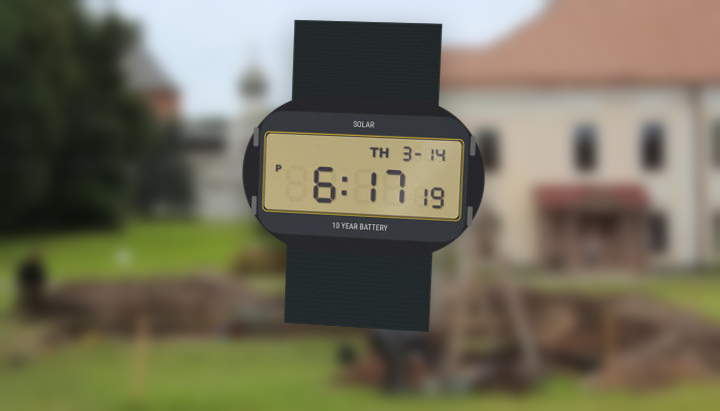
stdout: 6 h 17 min 19 s
